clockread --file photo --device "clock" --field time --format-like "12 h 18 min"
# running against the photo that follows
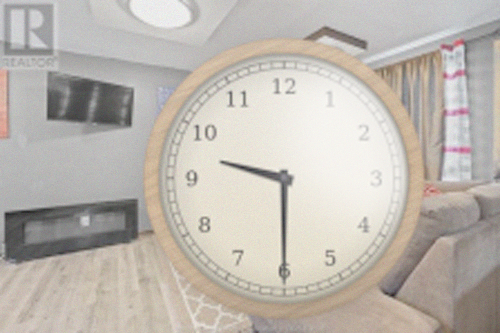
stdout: 9 h 30 min
